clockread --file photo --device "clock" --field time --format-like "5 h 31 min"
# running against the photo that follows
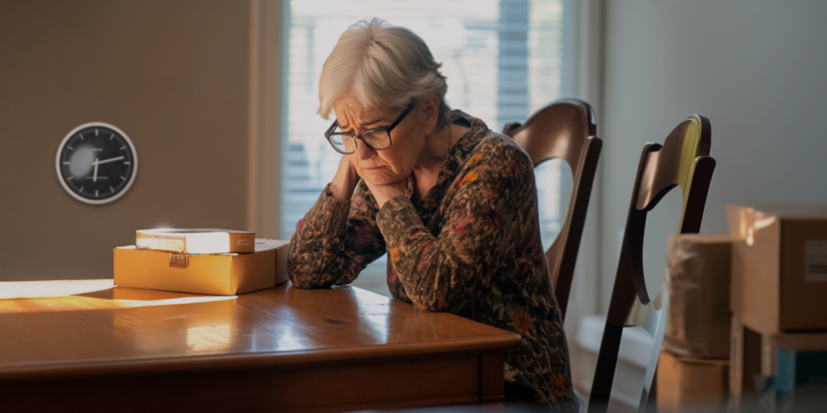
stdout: 6 h 13 min
